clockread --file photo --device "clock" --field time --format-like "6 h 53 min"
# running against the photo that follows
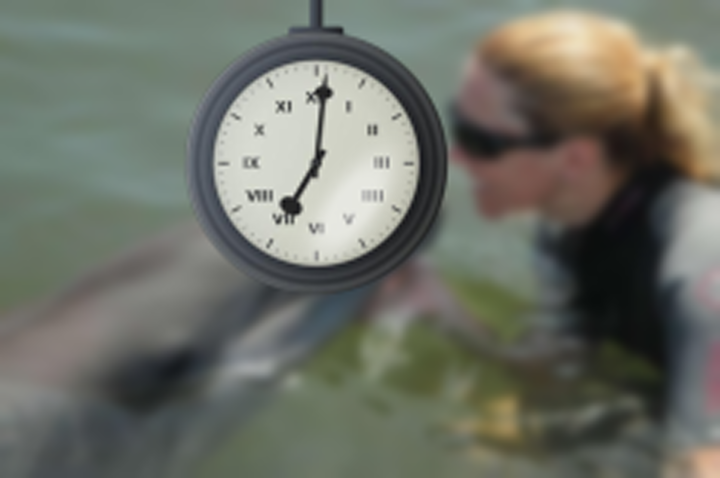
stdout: 7 h 01 min
